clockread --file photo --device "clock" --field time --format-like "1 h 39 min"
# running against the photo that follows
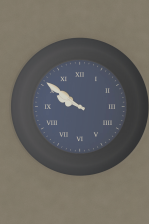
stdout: 9 h 51 min
